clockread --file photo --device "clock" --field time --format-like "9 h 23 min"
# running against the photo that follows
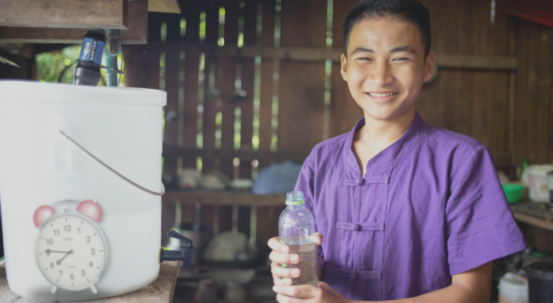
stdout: 7 h 46 min
